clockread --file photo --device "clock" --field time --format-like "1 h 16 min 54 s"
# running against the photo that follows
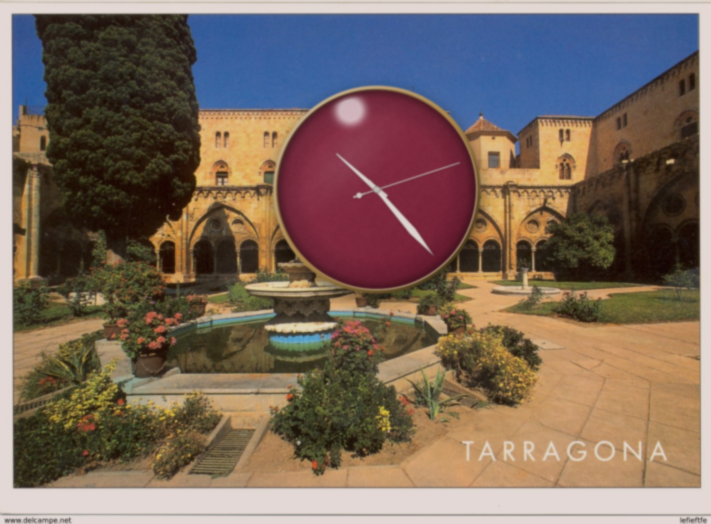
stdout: 10 h 23 min 12 s
